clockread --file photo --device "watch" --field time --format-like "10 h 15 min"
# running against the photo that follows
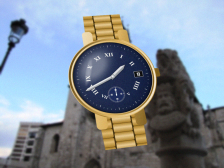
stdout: 1 h 41 min
